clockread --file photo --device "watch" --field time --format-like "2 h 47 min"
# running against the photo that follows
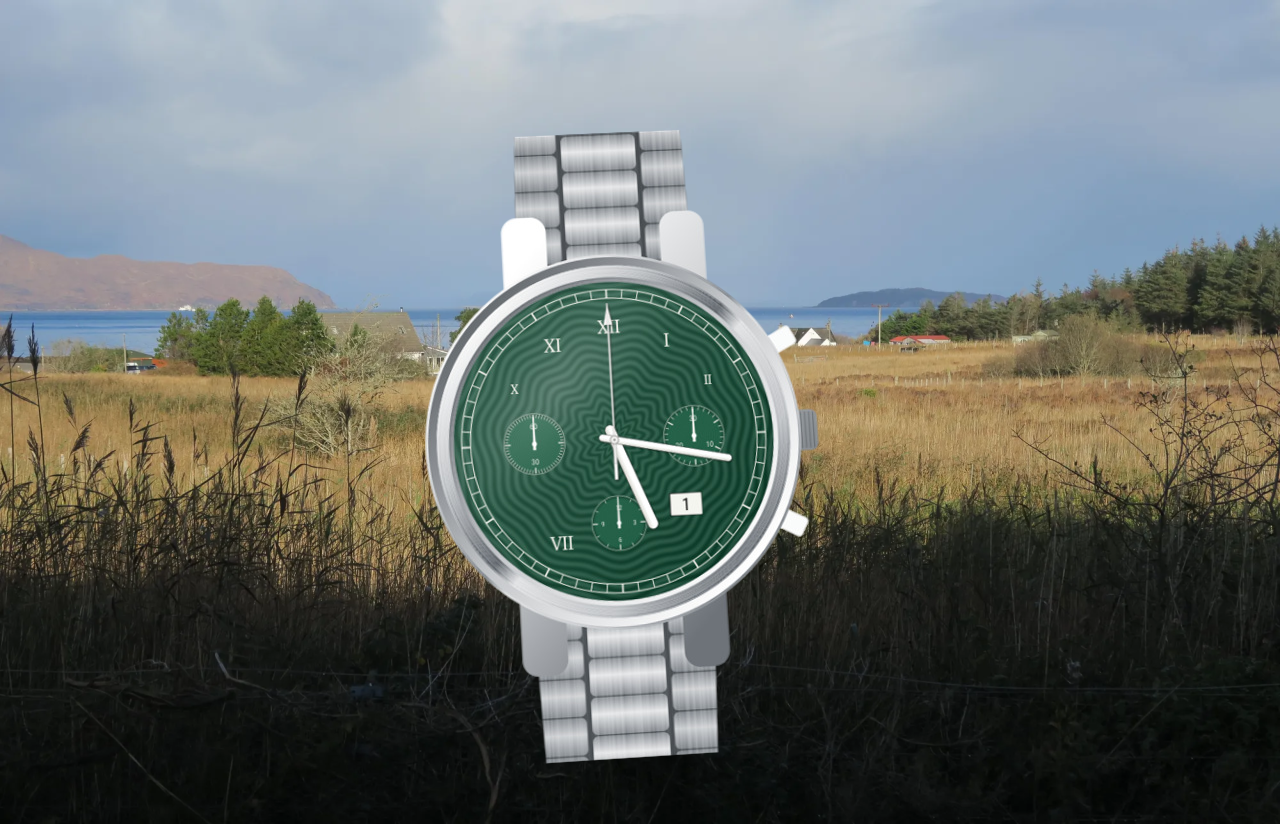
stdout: 5 h 17 min
